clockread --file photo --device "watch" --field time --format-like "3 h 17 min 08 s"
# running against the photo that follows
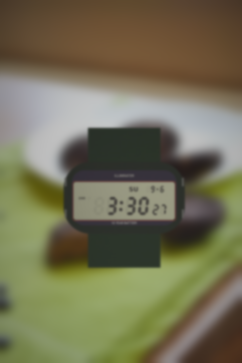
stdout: 3 h 30 min 27 s
